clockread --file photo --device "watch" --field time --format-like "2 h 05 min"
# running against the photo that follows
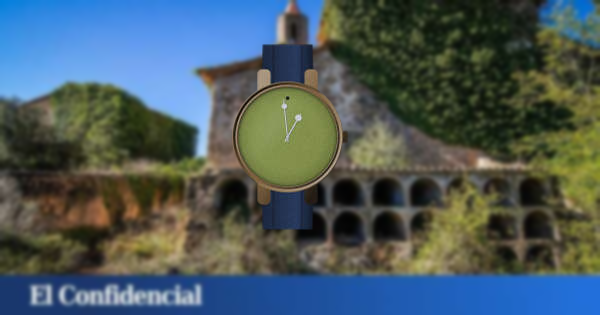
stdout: 12 h 59 min
